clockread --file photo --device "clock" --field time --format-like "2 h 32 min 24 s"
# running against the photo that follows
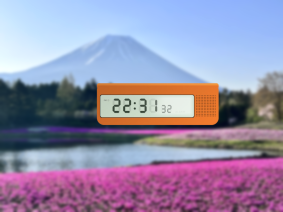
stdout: 22 h 31 min 32 s
